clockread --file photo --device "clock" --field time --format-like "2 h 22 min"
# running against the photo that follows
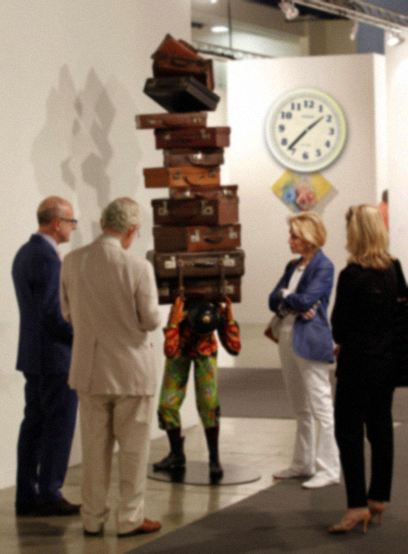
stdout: 1 h 37 min
